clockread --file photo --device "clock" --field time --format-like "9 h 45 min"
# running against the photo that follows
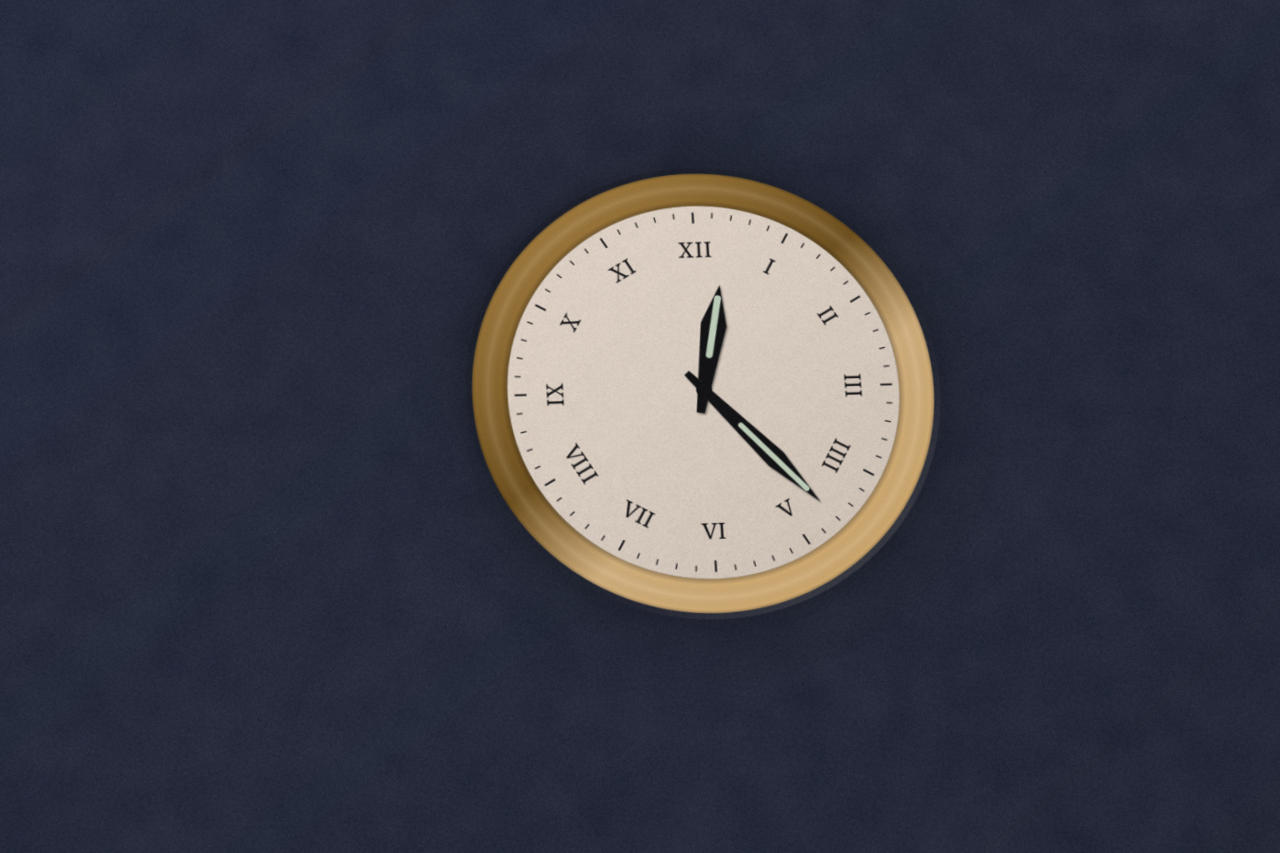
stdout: 12 h 23 min
